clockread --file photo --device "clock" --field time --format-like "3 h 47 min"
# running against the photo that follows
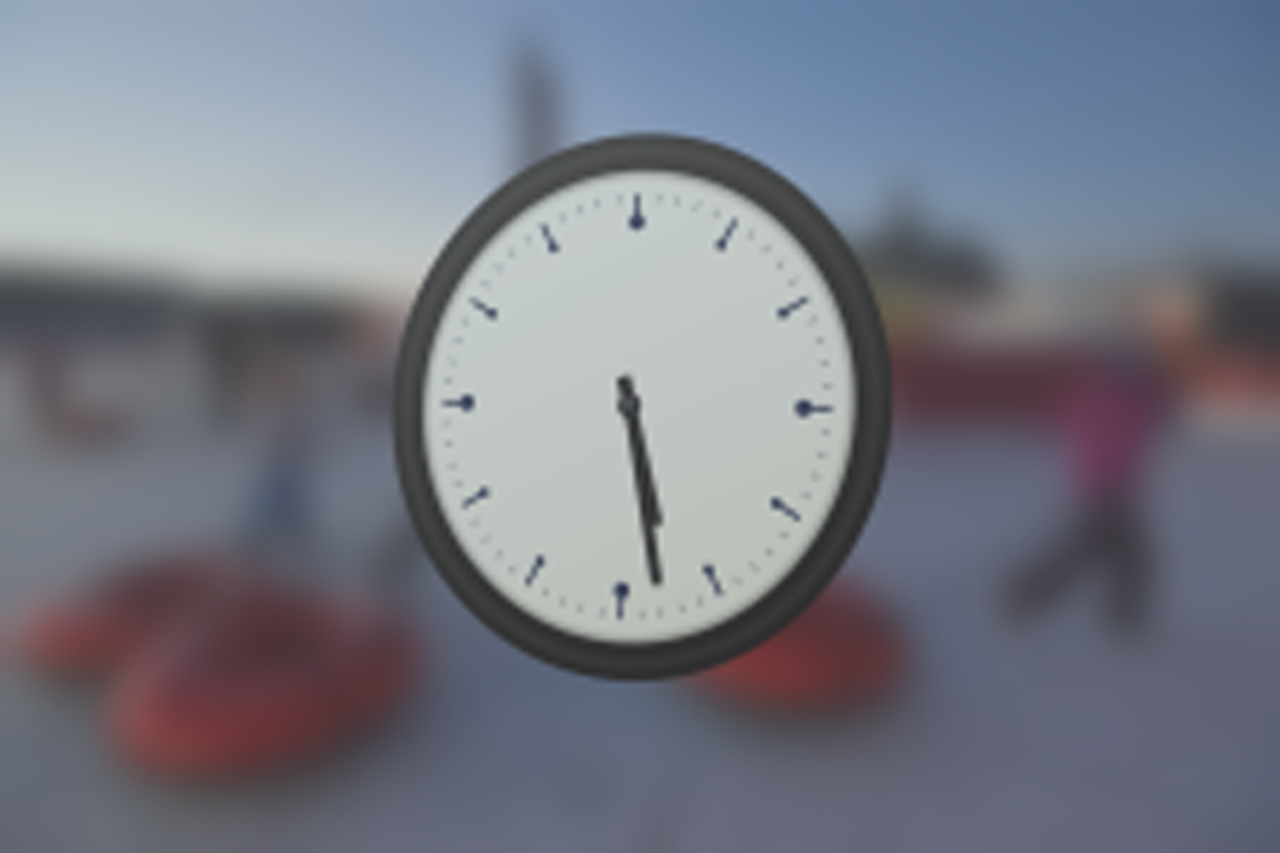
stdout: 5 h 28 min
